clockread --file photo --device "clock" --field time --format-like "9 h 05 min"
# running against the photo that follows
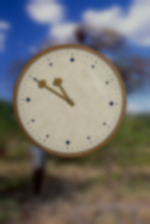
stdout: 10 h 50 min
